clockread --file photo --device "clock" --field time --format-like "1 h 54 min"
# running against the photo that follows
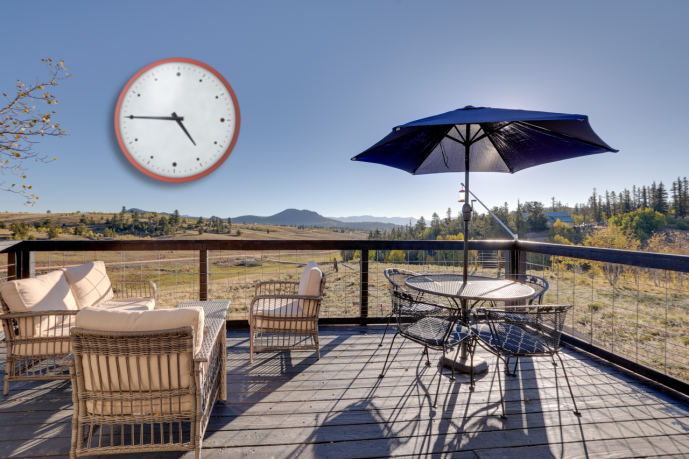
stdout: 4 h 45 min
